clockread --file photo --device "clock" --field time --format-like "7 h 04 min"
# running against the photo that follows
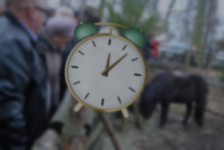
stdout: 12 h 07 min
